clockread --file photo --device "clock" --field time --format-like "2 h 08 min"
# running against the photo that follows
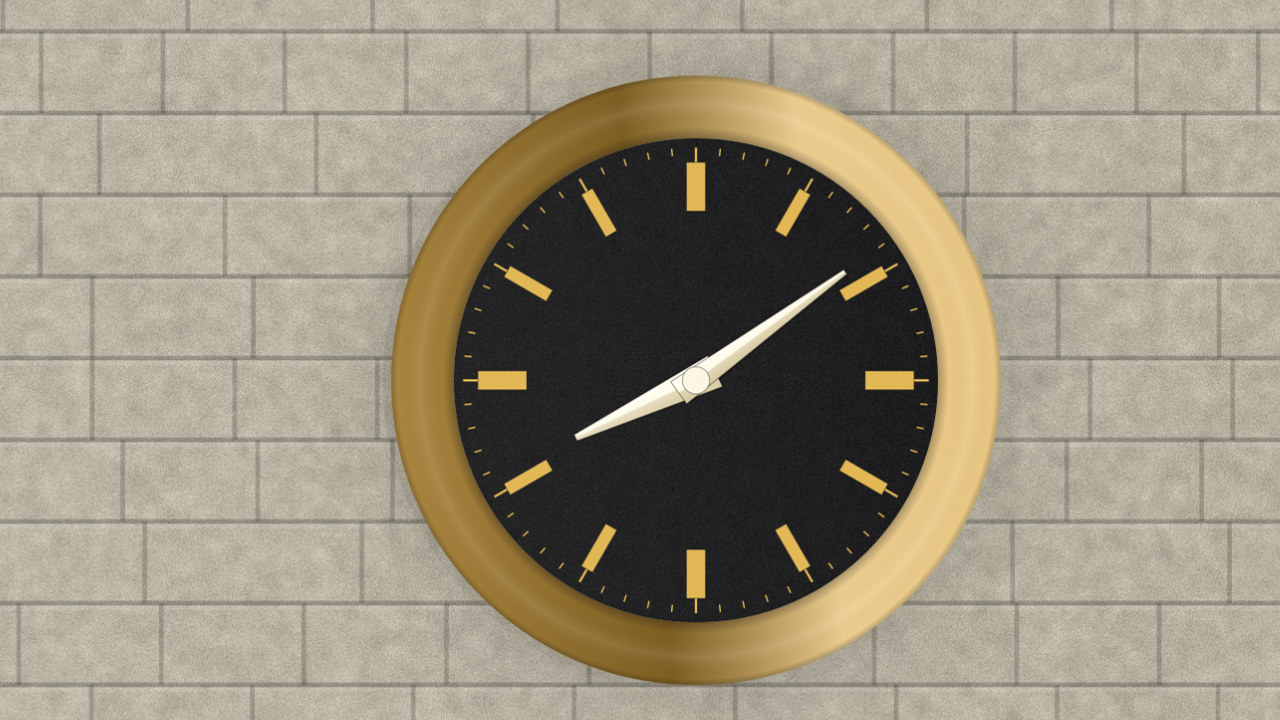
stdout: 8 h 09 min
